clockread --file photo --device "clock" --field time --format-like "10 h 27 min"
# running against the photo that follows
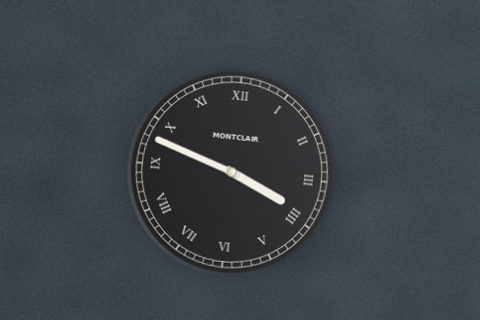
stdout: 3 h 48 min
